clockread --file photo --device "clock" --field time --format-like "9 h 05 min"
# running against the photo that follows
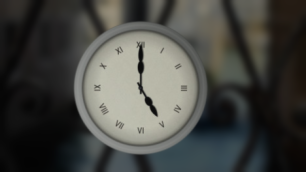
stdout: 5 h 00 min
